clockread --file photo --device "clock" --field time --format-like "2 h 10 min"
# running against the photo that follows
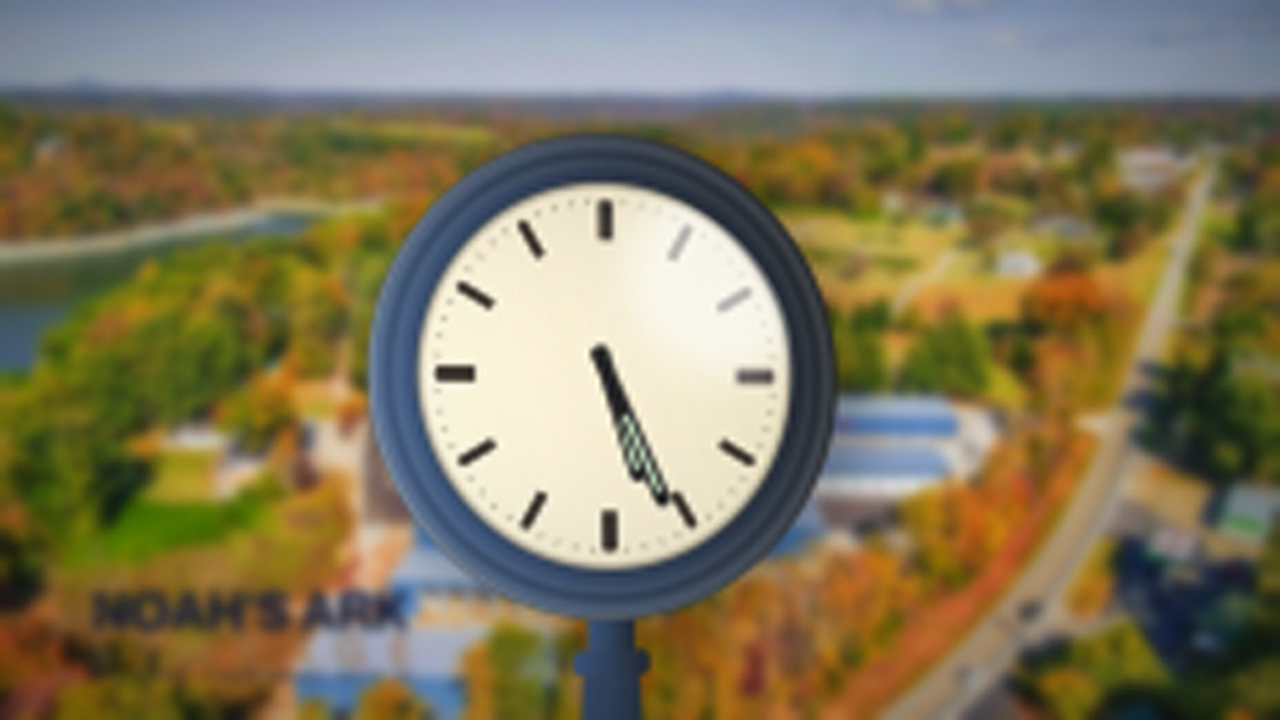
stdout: 5 h 26 min
